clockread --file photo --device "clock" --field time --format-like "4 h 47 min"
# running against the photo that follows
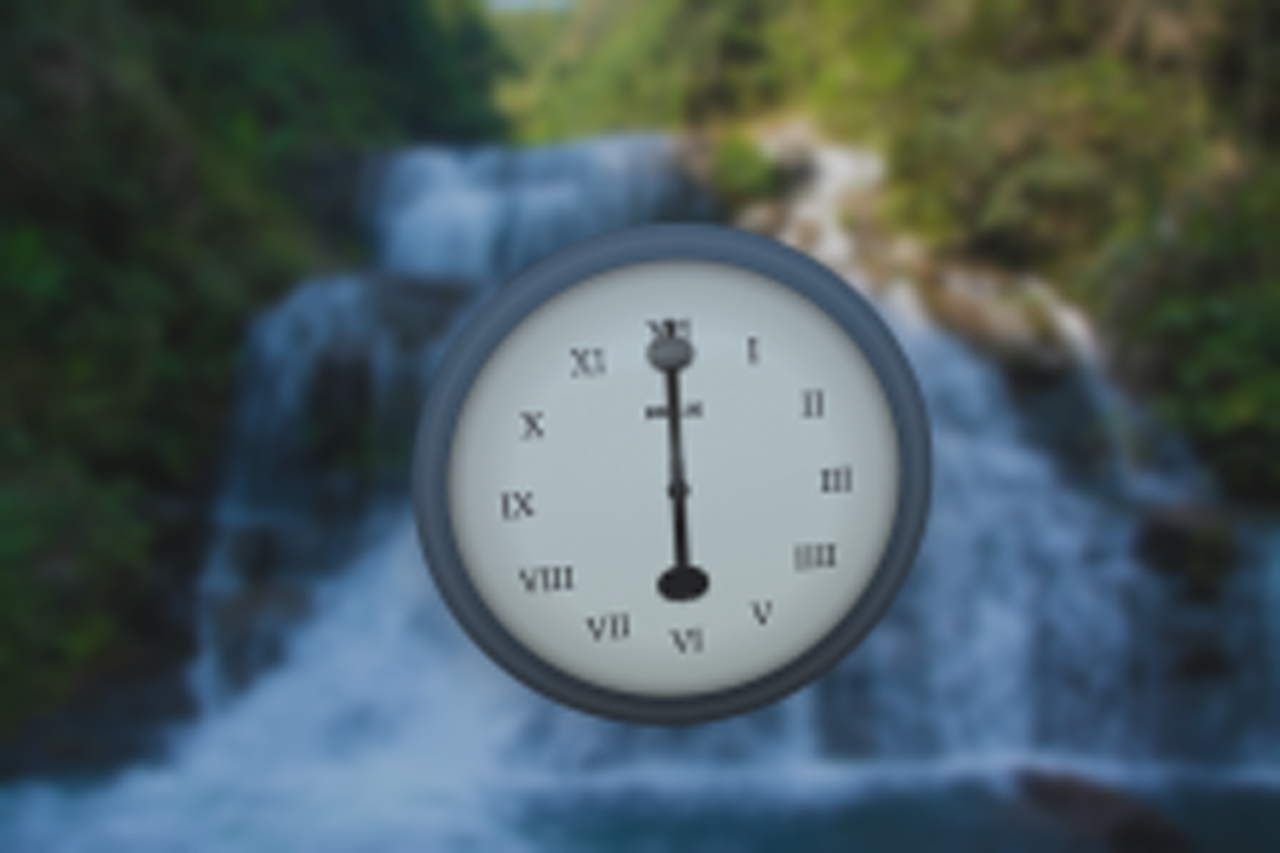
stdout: 6 h 00 min
